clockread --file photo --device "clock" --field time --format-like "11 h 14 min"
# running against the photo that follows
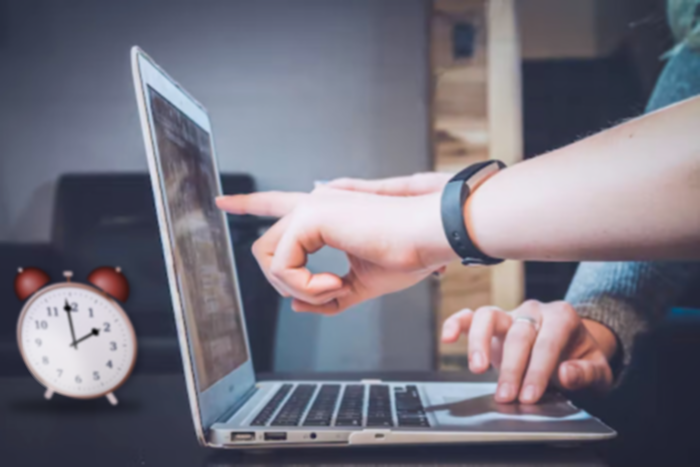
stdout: 1 h 59 min
